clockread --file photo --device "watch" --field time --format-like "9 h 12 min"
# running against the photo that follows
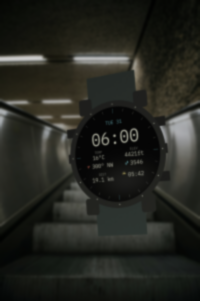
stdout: 6 h 00 min
